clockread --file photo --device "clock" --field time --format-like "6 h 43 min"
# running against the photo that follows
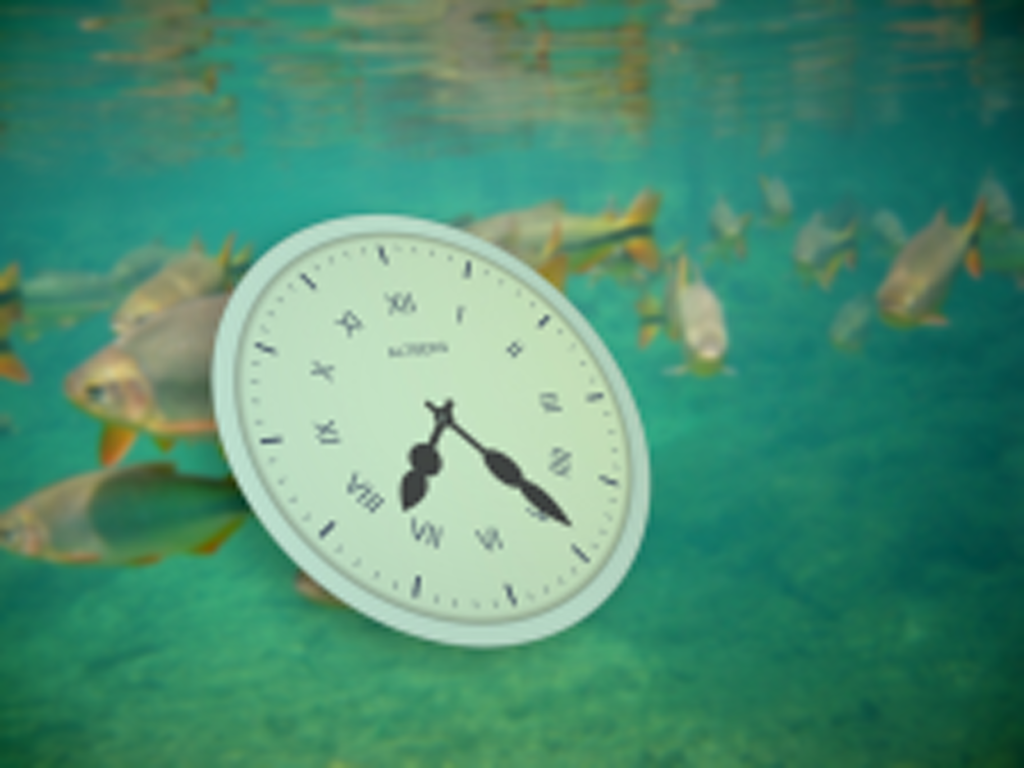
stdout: 7 h 24 min
